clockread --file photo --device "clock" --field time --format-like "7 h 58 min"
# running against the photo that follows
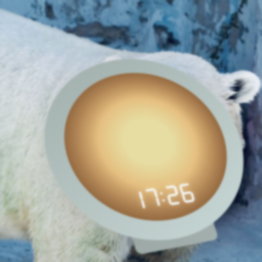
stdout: 17 h 26 min
